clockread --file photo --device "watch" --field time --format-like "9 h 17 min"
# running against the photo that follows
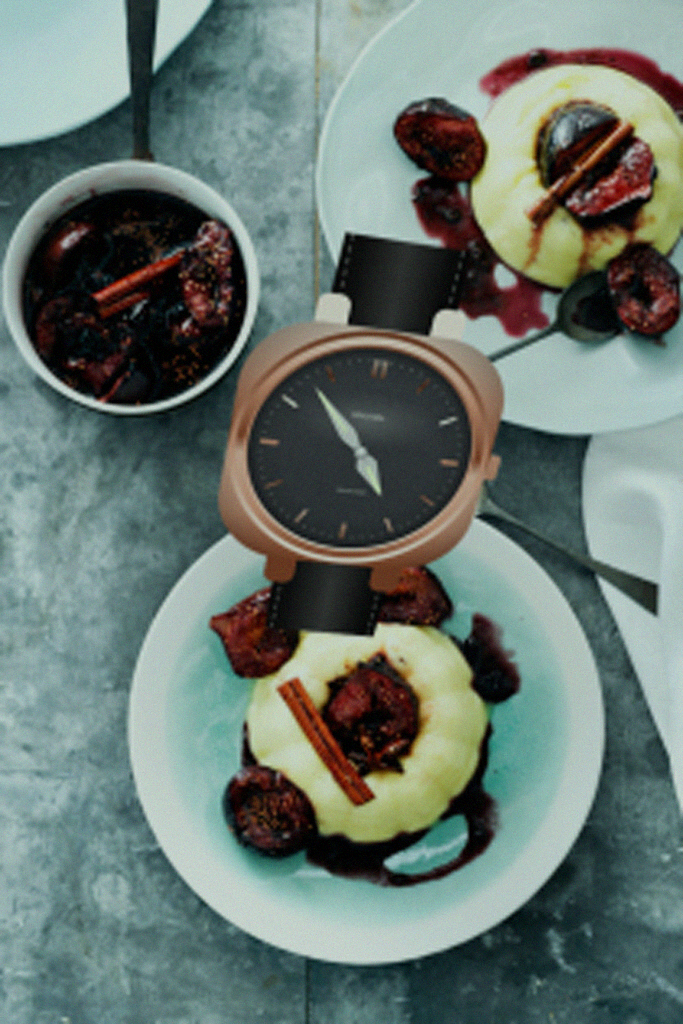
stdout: 4 h 53 min
